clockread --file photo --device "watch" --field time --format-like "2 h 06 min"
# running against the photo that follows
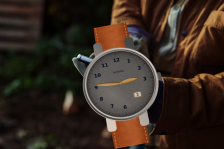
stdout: 2 h 46 min
